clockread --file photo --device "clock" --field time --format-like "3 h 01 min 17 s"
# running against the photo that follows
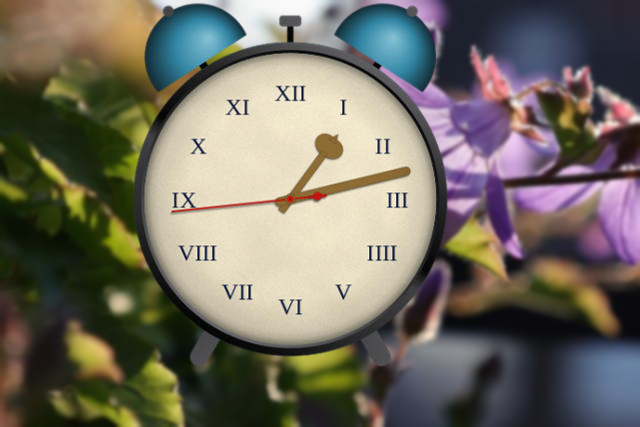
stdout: 1 h 12 min 44 s
